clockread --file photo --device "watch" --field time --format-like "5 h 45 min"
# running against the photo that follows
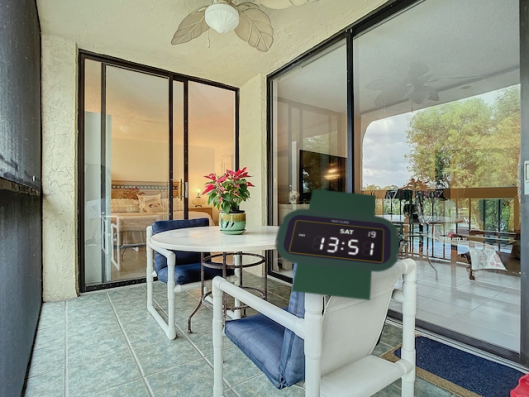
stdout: 13 h 51 min
